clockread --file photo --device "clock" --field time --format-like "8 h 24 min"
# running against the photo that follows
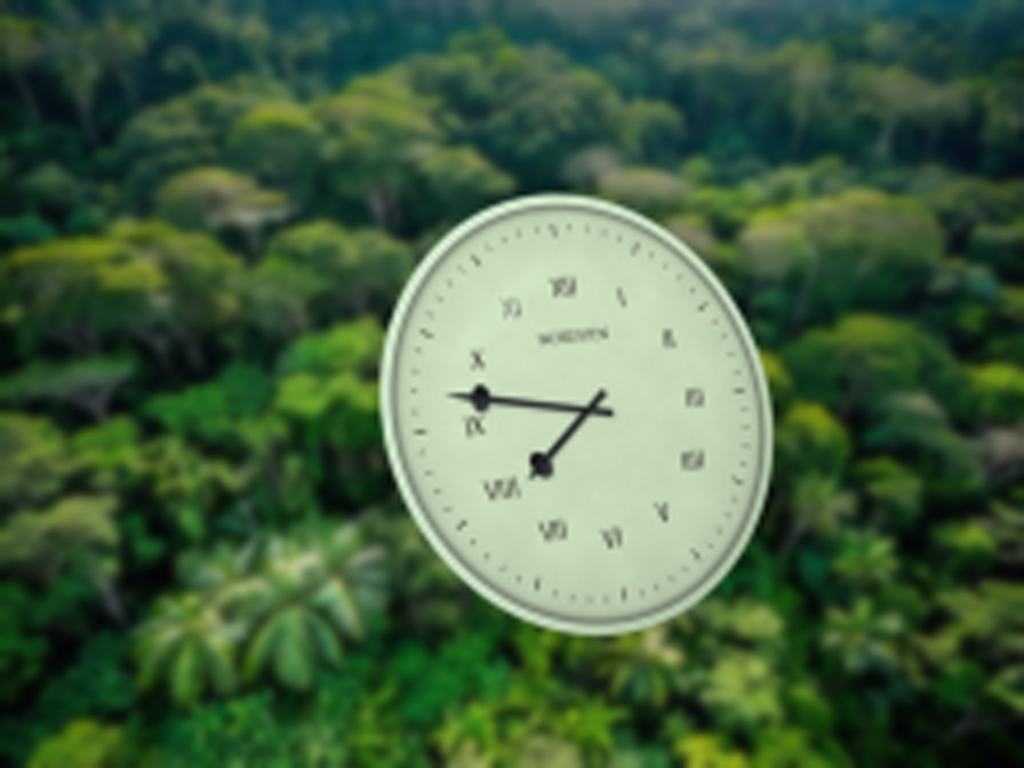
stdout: 7 h 47 min
